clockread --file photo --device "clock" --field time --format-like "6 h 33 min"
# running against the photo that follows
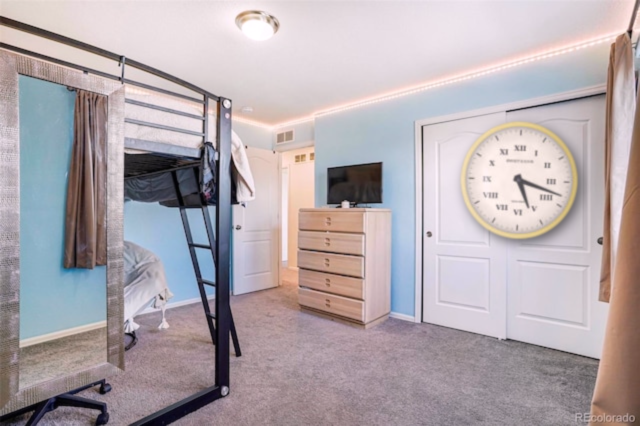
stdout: 5 h 18 min
